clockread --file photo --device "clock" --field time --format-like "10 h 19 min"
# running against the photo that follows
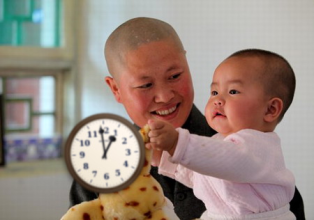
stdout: 12 h 59 min
